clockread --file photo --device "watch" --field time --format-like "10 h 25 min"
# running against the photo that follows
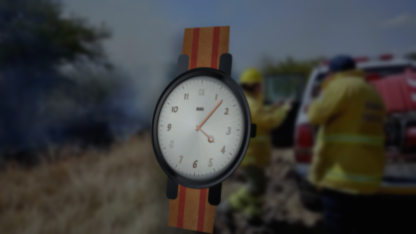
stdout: 4 h 07 min
